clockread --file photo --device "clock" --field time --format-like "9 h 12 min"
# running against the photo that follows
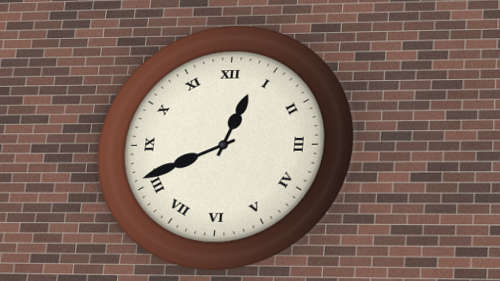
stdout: 12 h 41 min
